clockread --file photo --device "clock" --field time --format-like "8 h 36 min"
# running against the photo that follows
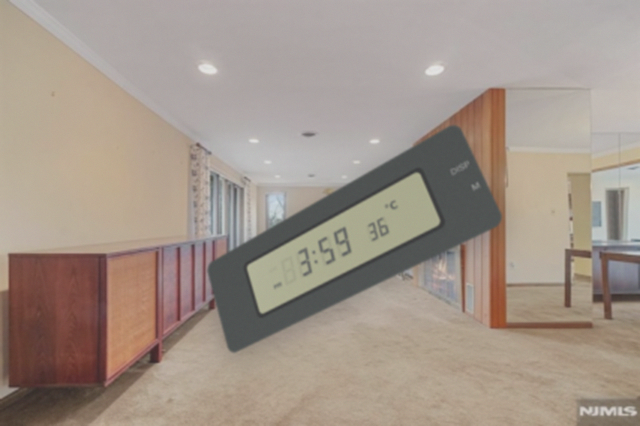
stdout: 3 h 59 min
